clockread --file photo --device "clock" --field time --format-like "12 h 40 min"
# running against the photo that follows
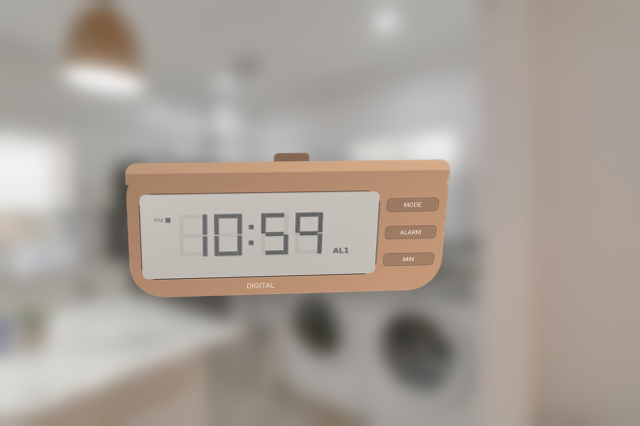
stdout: 10 h 59 min
